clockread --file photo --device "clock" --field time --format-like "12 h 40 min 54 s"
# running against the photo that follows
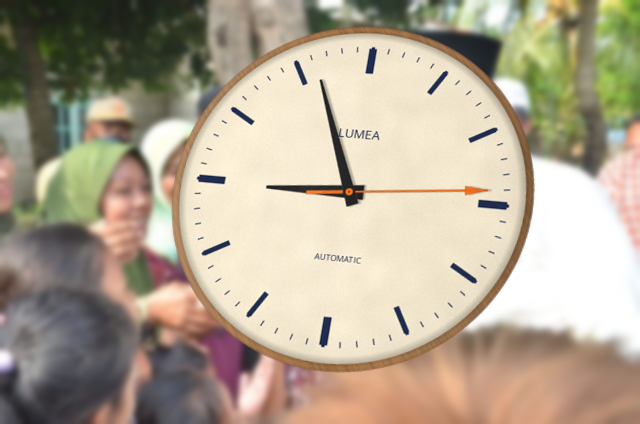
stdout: 8 h 56 min 14 s
